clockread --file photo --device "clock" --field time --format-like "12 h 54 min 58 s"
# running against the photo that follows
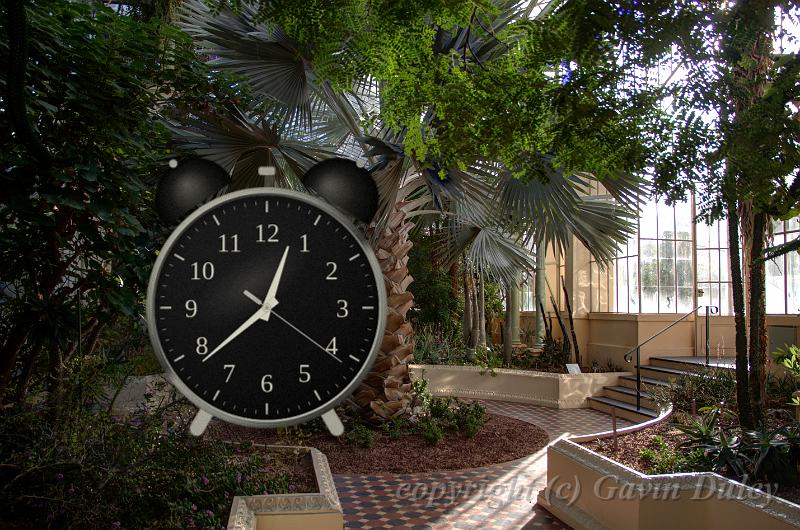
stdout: 12 h 38 min 21 s
